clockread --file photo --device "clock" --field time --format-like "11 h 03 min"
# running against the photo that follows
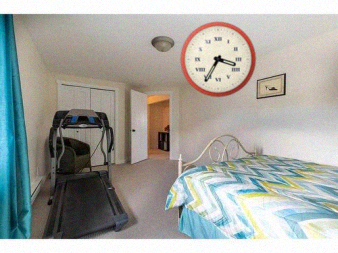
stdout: 3 h 35 min
